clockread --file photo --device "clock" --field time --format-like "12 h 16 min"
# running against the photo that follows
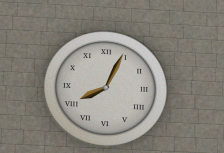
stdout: 8 h 04 min
